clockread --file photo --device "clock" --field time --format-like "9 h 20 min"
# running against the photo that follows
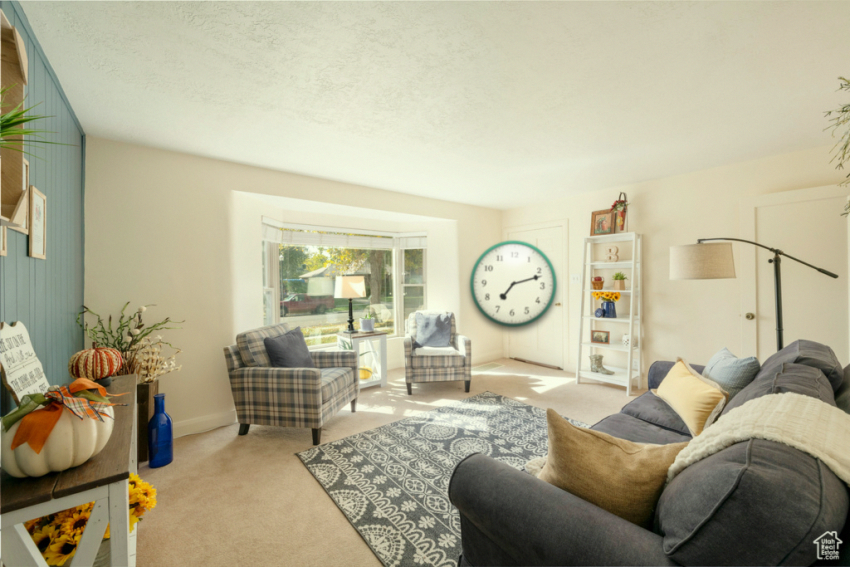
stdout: 7 h 12 min
